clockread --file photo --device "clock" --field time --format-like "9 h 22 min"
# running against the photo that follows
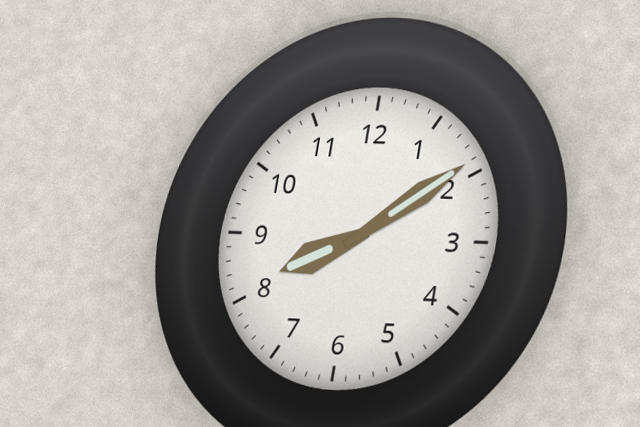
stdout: 8 h 09 min
